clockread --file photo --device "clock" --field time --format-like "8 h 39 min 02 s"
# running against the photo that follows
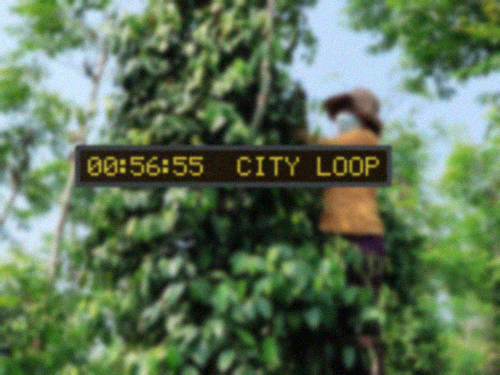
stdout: 0 h 56 min 55 s
